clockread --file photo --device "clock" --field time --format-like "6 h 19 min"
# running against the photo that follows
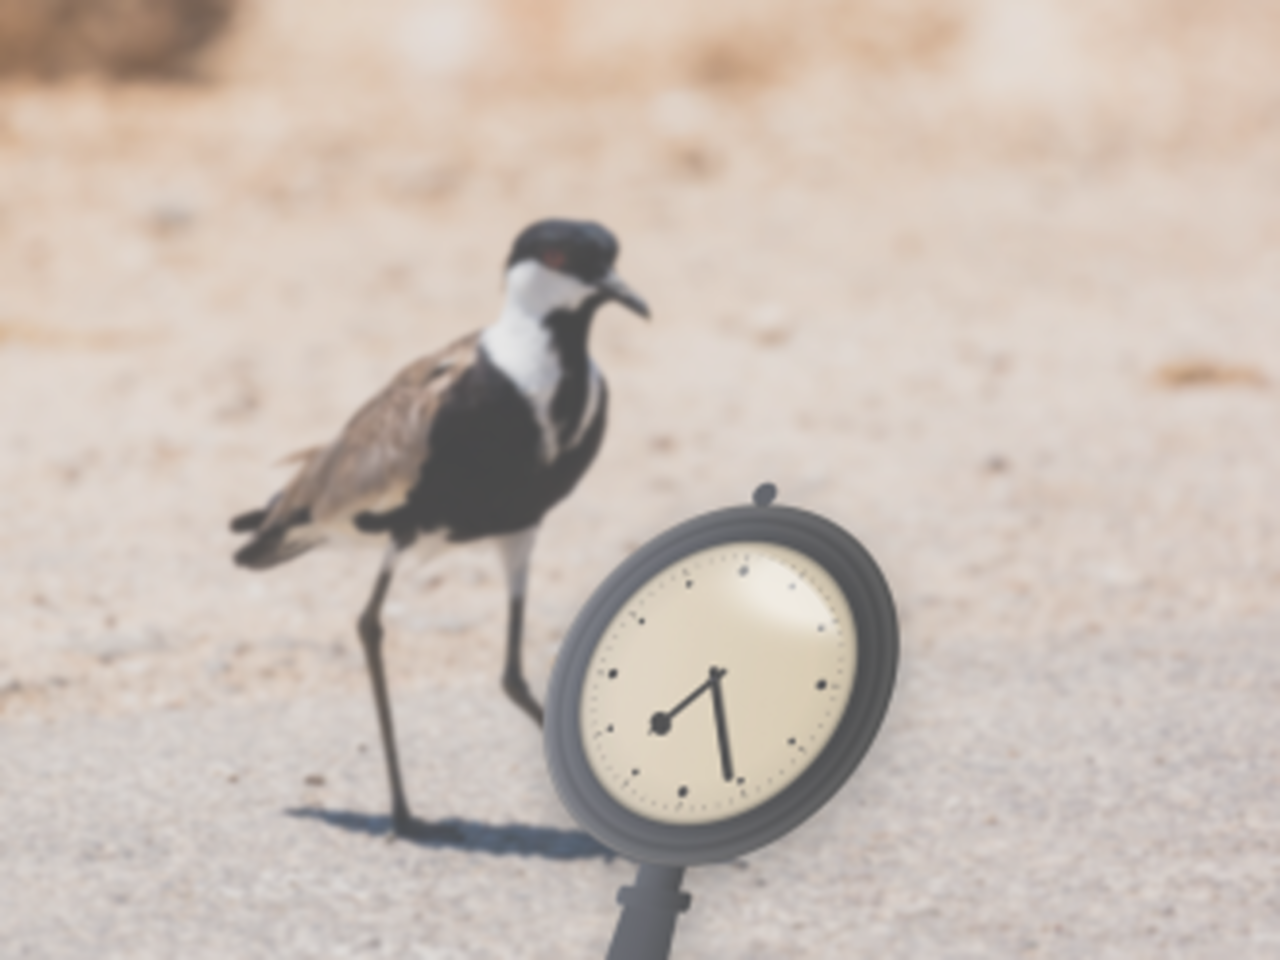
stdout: 7 h 26 min
